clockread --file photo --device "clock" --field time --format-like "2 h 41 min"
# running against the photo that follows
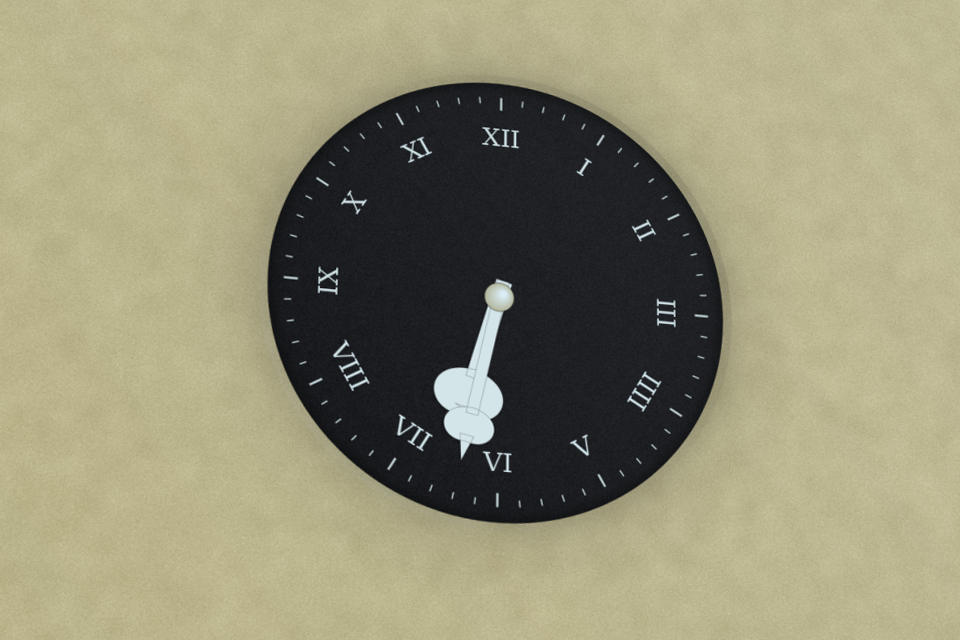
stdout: 6 h 32 min
